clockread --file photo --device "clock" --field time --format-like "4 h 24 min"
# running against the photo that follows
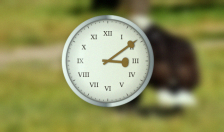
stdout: 3 h 09 min
